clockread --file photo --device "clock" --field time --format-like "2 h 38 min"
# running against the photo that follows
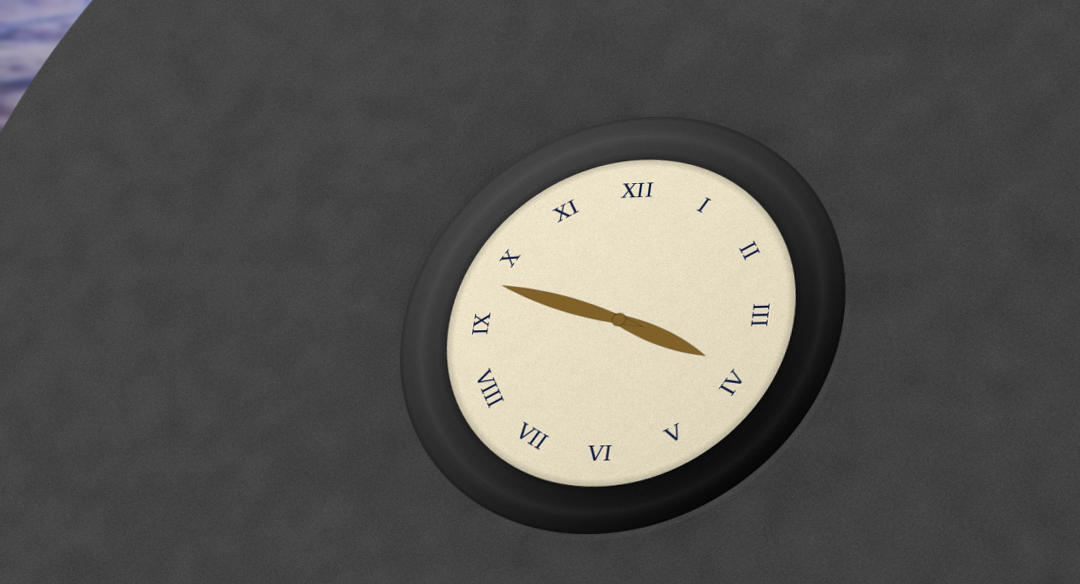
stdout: 3 h 48 min
